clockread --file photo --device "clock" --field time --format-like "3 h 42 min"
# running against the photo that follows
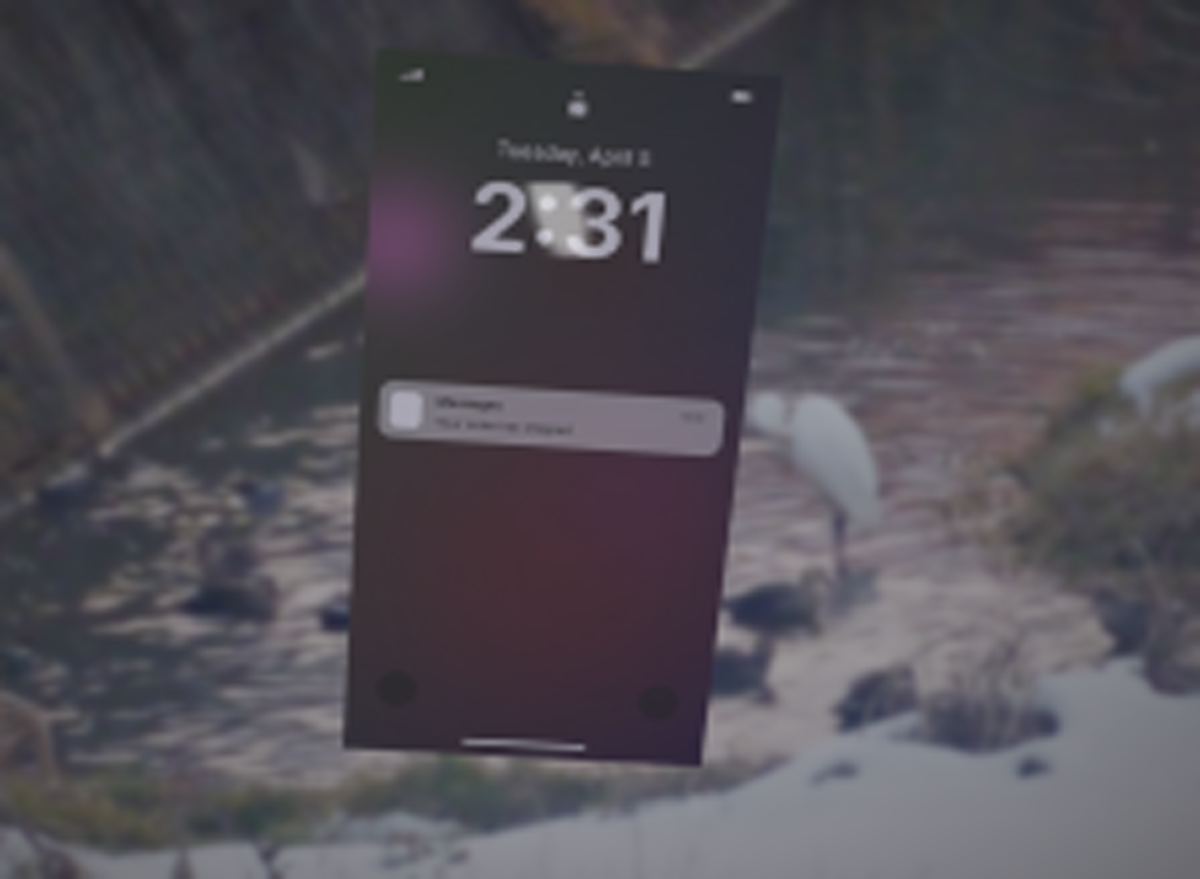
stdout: 2 h 31 min
